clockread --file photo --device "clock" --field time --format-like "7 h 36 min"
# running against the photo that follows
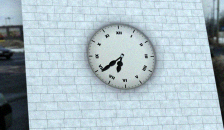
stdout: 6 h 39 min
